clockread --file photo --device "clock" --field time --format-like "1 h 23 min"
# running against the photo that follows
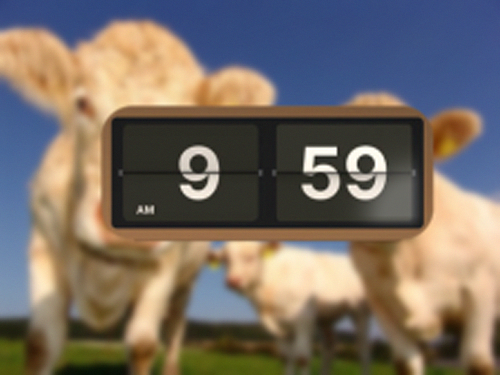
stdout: 9 h 59 min
